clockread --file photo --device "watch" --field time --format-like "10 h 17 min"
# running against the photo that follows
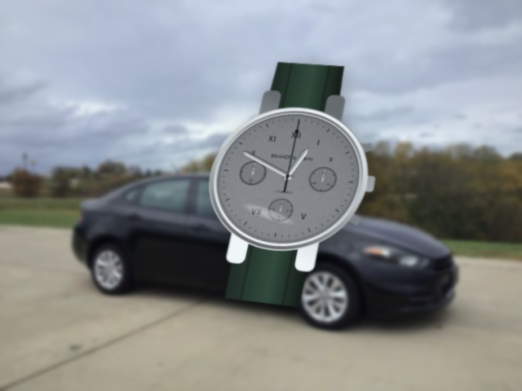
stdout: 12 h 49 min
